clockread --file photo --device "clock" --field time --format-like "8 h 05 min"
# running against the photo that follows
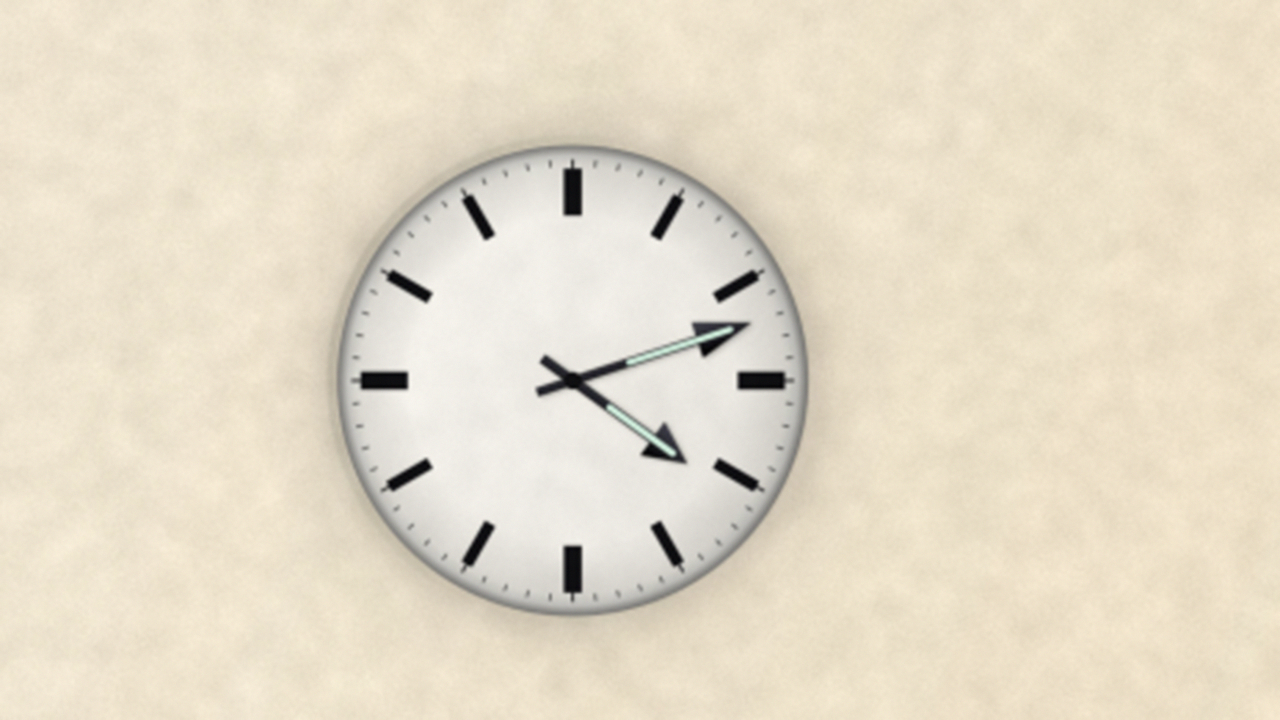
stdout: 4 h 12 min
